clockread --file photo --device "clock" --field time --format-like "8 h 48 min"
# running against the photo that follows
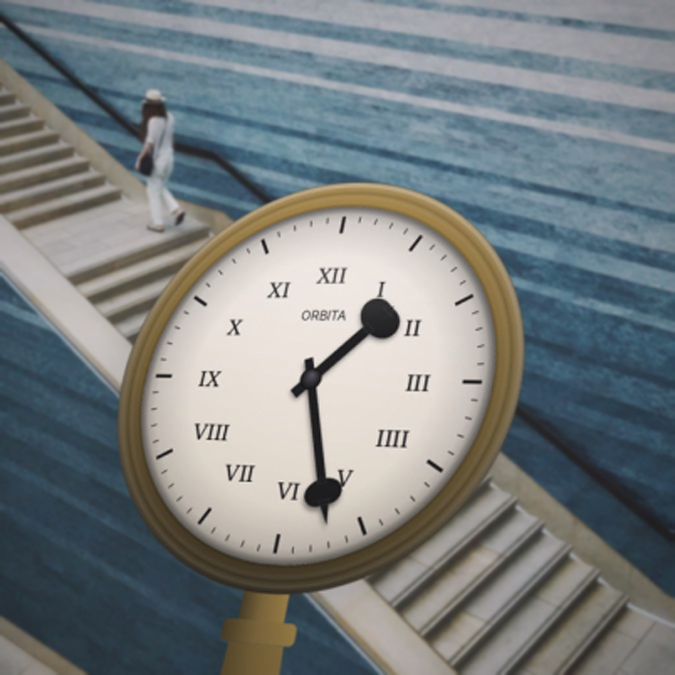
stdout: 1 h 27 min
